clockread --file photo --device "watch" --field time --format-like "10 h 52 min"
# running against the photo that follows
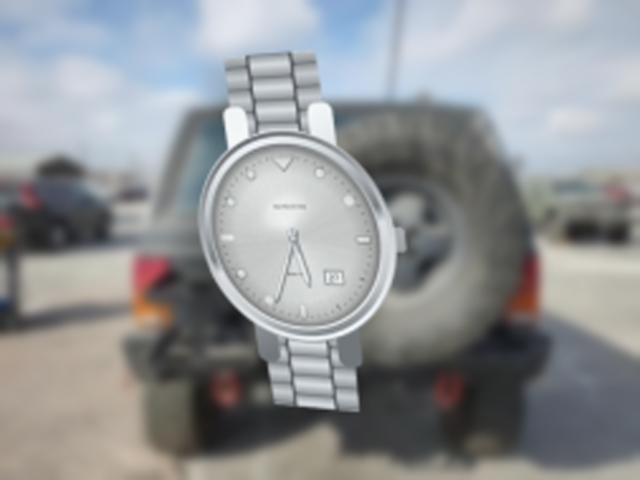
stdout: 5 h 34 min
